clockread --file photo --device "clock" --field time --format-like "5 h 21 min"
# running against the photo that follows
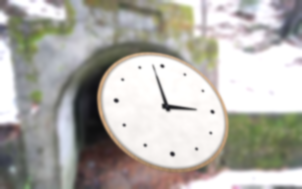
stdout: 2 h 58 min
